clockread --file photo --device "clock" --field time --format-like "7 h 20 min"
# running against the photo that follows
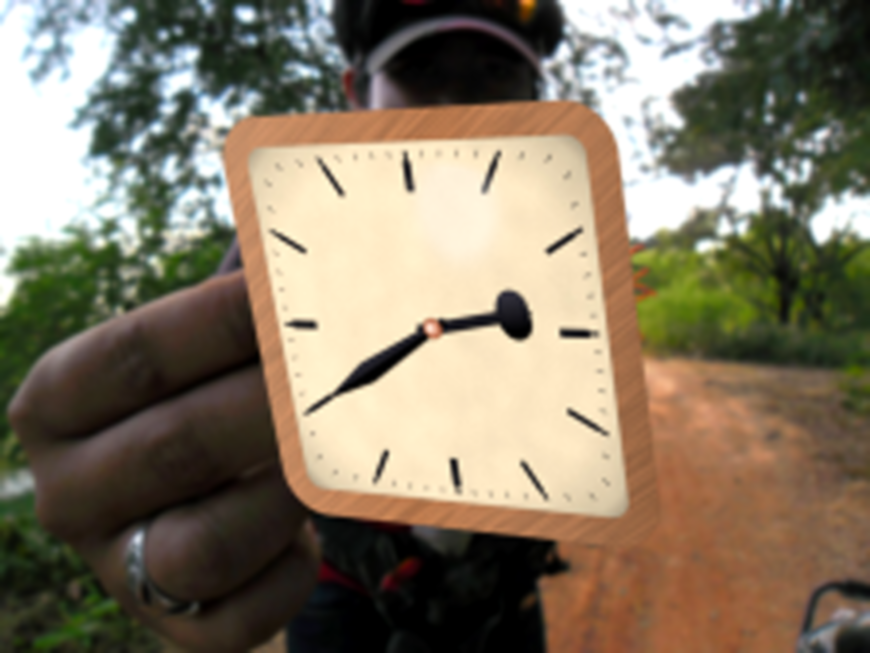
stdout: 2 h 40 min
